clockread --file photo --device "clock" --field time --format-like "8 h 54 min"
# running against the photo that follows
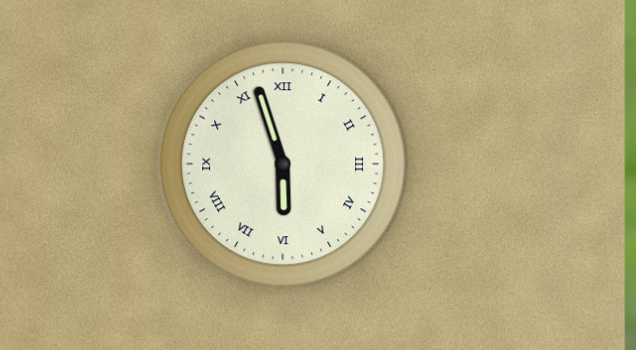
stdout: 5 h 57 min
